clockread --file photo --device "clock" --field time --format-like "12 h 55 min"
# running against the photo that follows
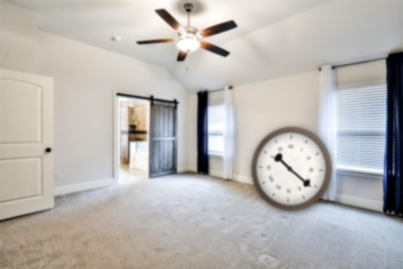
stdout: 10 h 21 min
